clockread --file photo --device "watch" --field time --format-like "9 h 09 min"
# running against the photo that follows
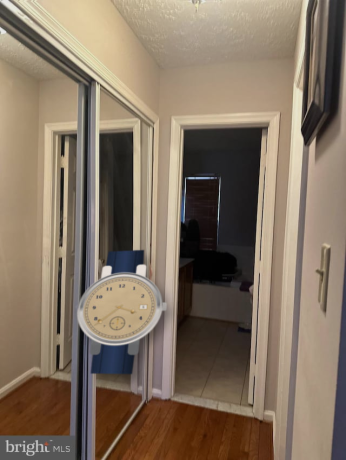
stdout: 3 h 38 min
